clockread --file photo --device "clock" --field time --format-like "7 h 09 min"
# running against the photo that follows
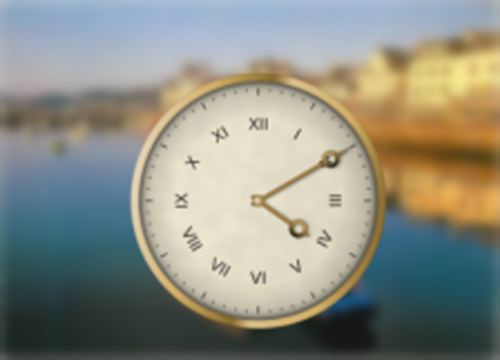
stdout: 4 h 10 min
